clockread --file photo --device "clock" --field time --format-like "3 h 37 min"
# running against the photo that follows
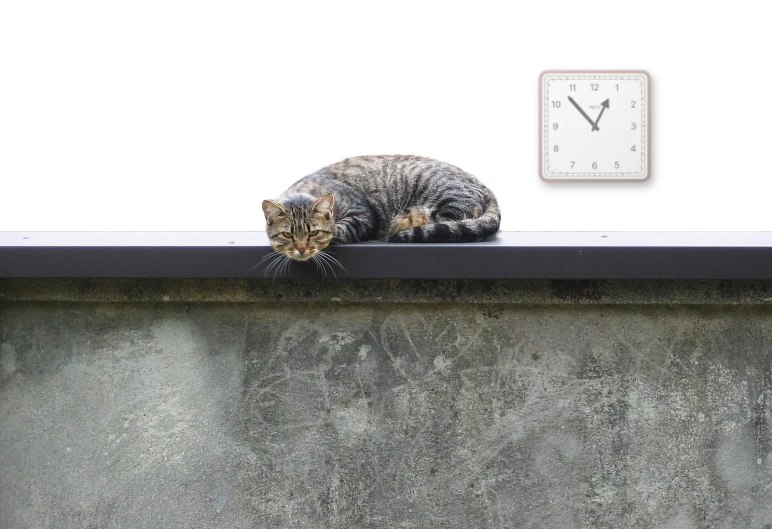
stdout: 12 h 53 min
